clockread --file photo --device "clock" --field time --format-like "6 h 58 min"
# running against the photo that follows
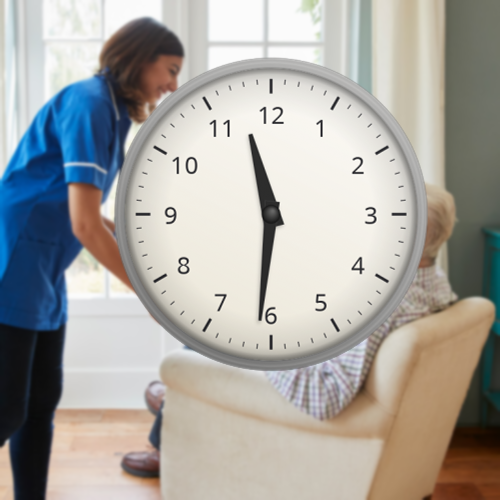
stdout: 11 h 31 min
